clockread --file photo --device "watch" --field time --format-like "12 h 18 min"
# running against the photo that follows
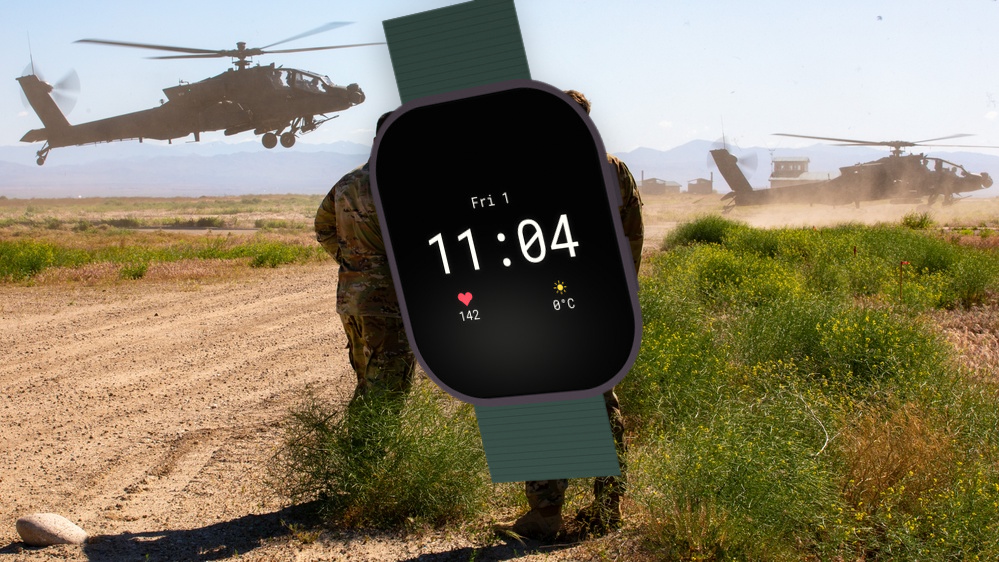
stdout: 11 h 04 min
